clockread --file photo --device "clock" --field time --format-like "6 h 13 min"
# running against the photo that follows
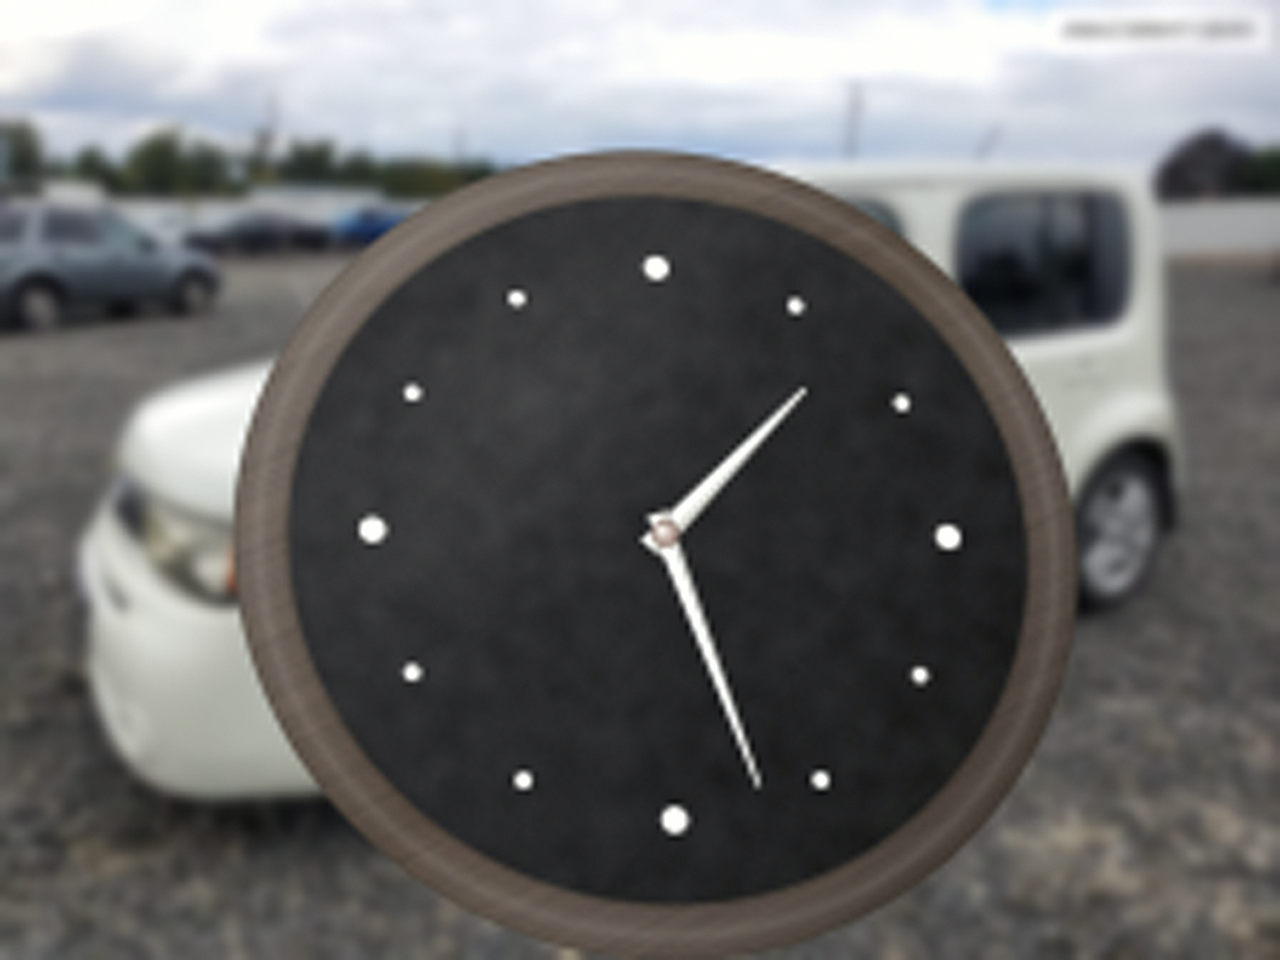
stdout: 1 h 27 min
